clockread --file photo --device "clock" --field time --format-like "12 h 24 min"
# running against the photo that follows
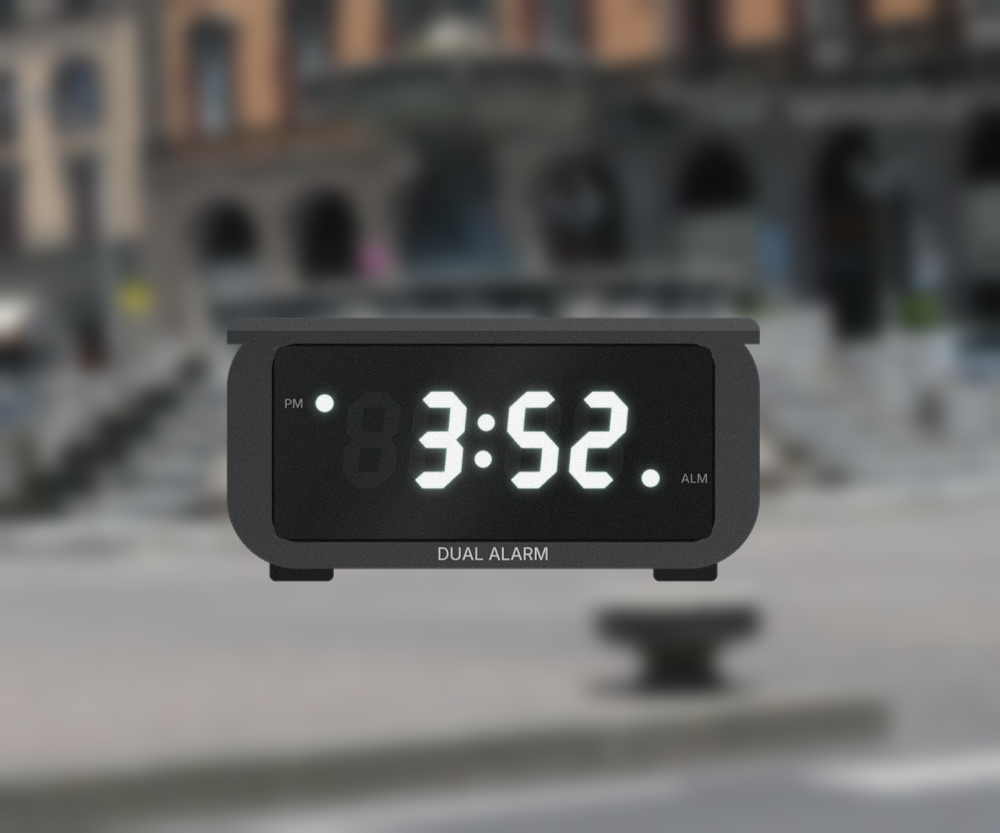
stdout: 3 h 52 min
